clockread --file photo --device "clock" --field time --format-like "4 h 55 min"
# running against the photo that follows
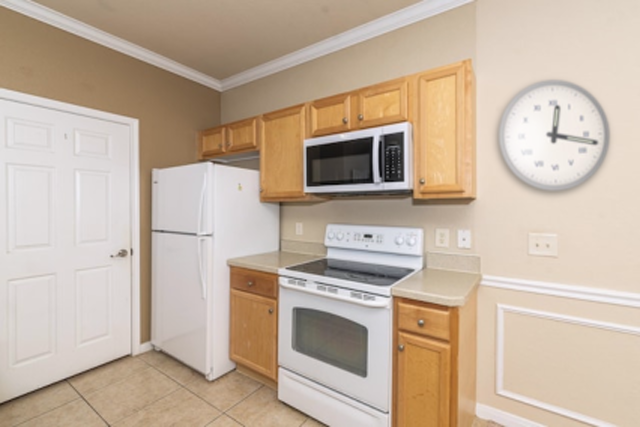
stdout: 12 h 17 min
